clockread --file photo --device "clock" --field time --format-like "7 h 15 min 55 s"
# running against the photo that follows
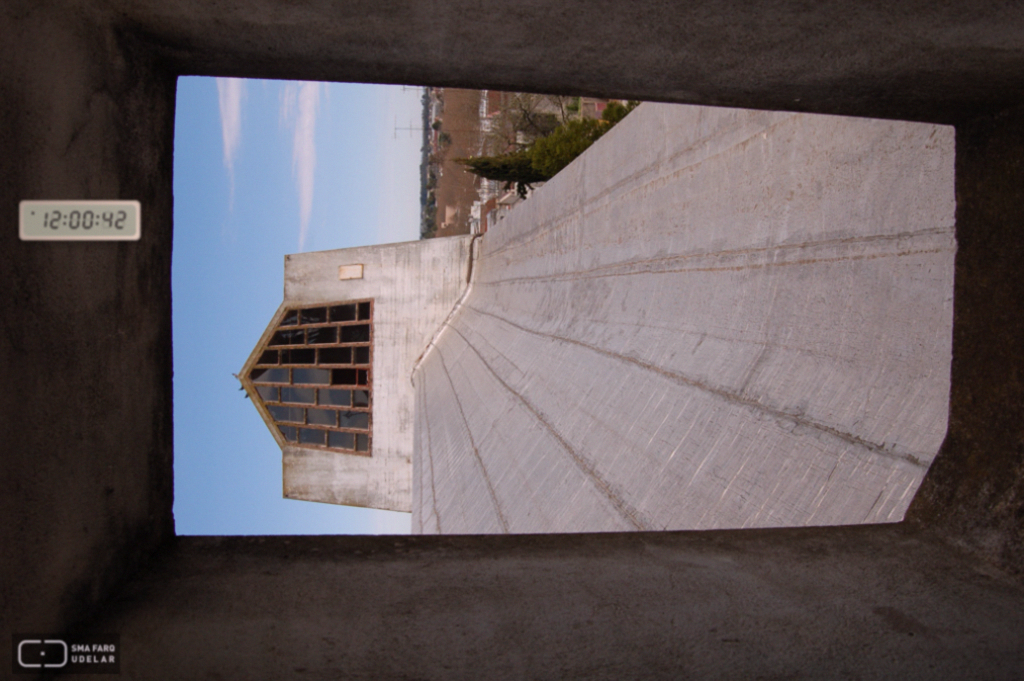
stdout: 12 h 00 min 42 s
